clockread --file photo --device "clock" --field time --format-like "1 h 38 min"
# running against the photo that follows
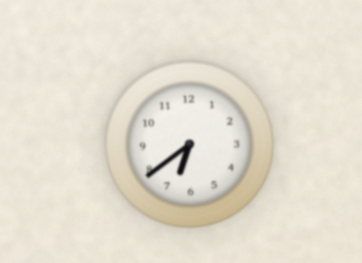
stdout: 6 h 39 min
